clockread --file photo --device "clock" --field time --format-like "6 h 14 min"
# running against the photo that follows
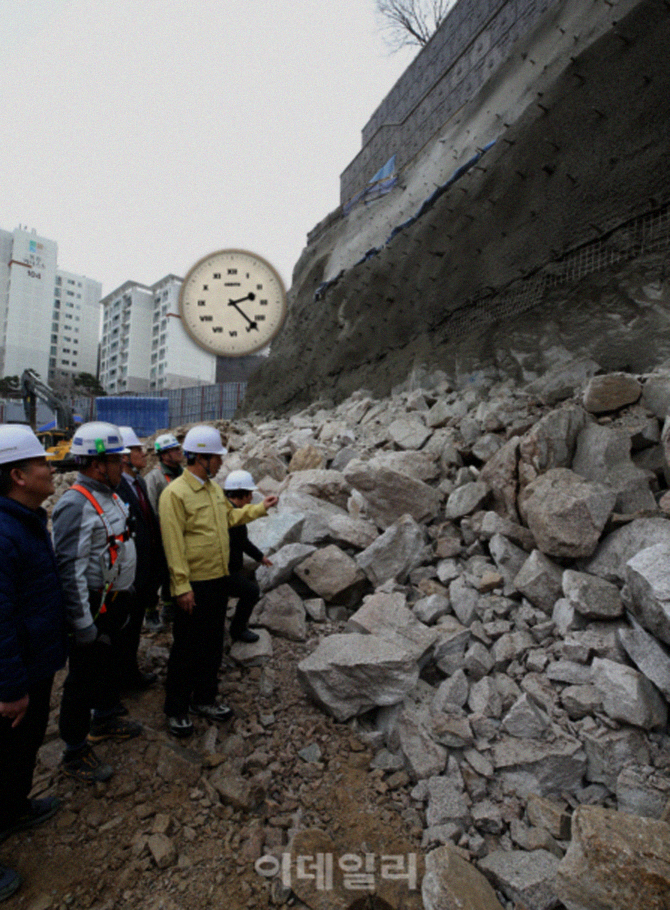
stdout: 2 h 23 min
